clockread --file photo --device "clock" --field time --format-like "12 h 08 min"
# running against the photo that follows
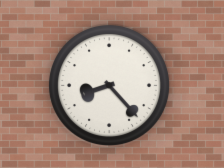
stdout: 8 h 23 min
